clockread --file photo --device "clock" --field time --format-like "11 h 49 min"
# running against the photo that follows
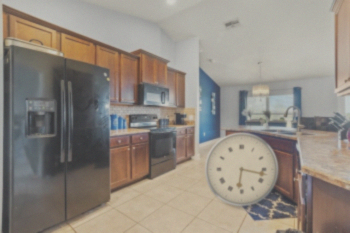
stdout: 6 h 17 min
